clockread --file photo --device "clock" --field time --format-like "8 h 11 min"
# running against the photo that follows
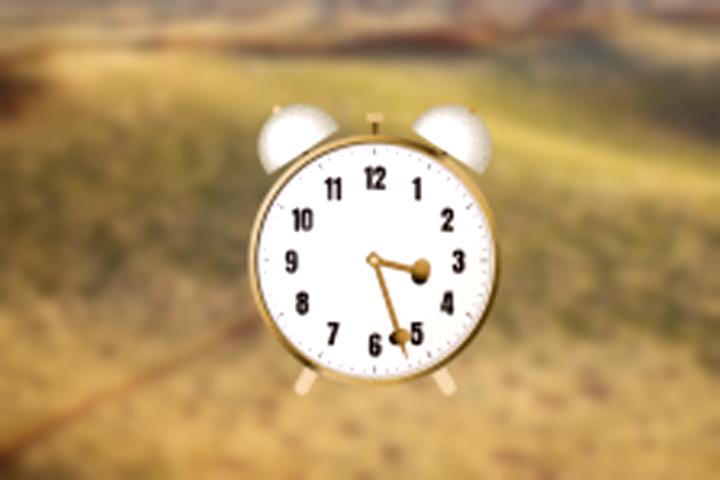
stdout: 3 h 27 min
